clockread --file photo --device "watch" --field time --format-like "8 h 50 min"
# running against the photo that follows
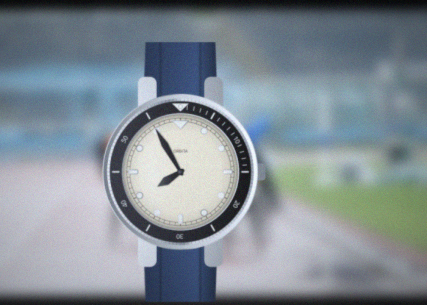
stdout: 7 h 55 min
